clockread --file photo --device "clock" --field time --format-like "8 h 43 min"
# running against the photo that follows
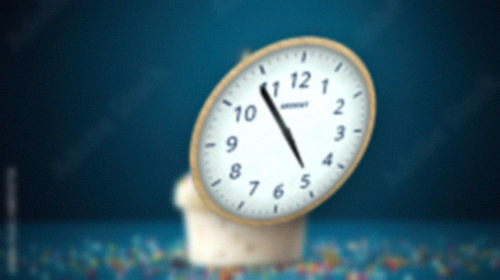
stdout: 4 h 54 min
